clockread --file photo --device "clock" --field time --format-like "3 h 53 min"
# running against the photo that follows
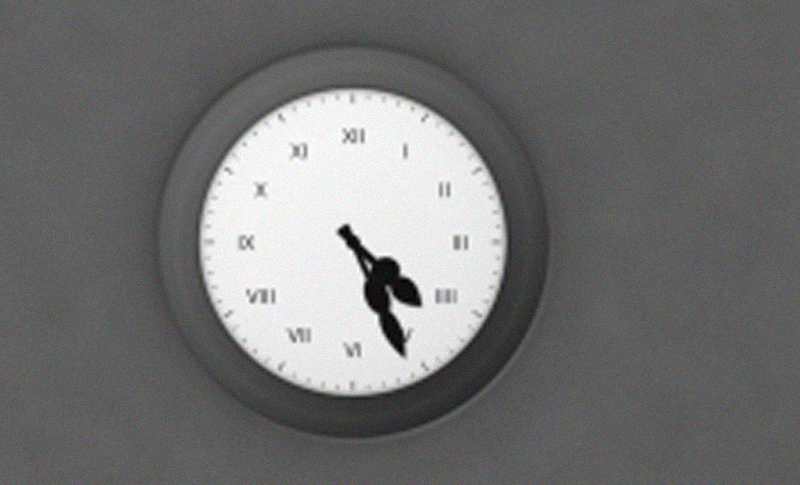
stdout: 4 h 26 min
